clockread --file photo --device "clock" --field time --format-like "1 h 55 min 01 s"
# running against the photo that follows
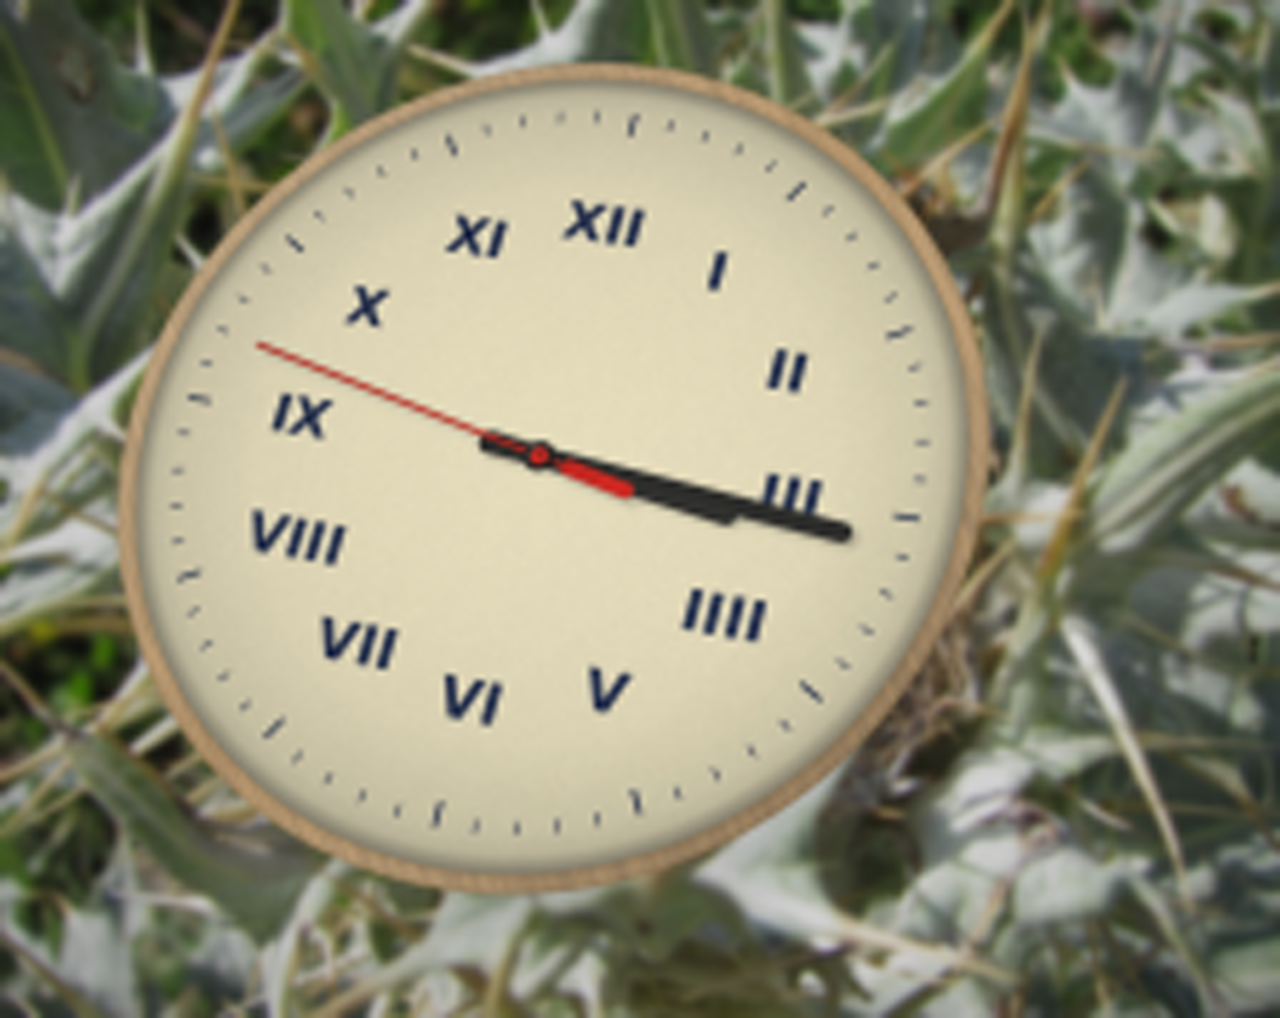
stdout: 3 h 15 min 47 s
